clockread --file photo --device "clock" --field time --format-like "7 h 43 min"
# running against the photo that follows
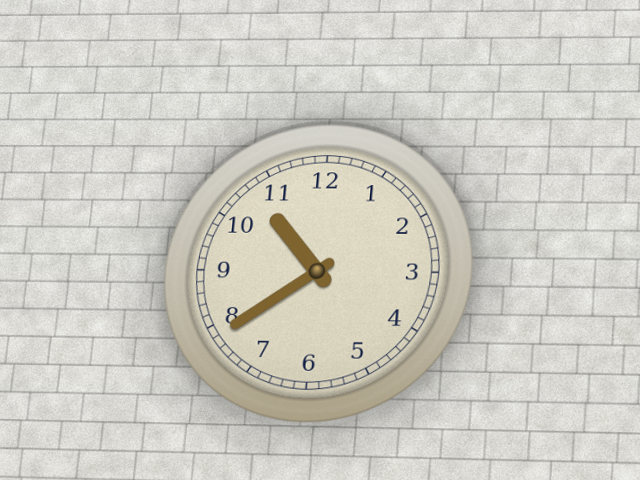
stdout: 10 h 39 min
